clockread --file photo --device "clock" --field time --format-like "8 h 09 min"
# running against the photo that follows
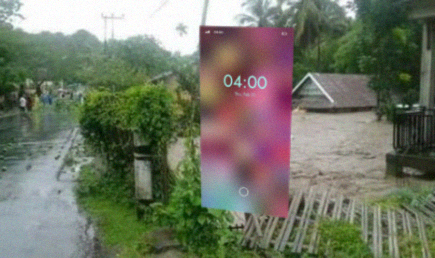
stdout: 4 h 00 min
